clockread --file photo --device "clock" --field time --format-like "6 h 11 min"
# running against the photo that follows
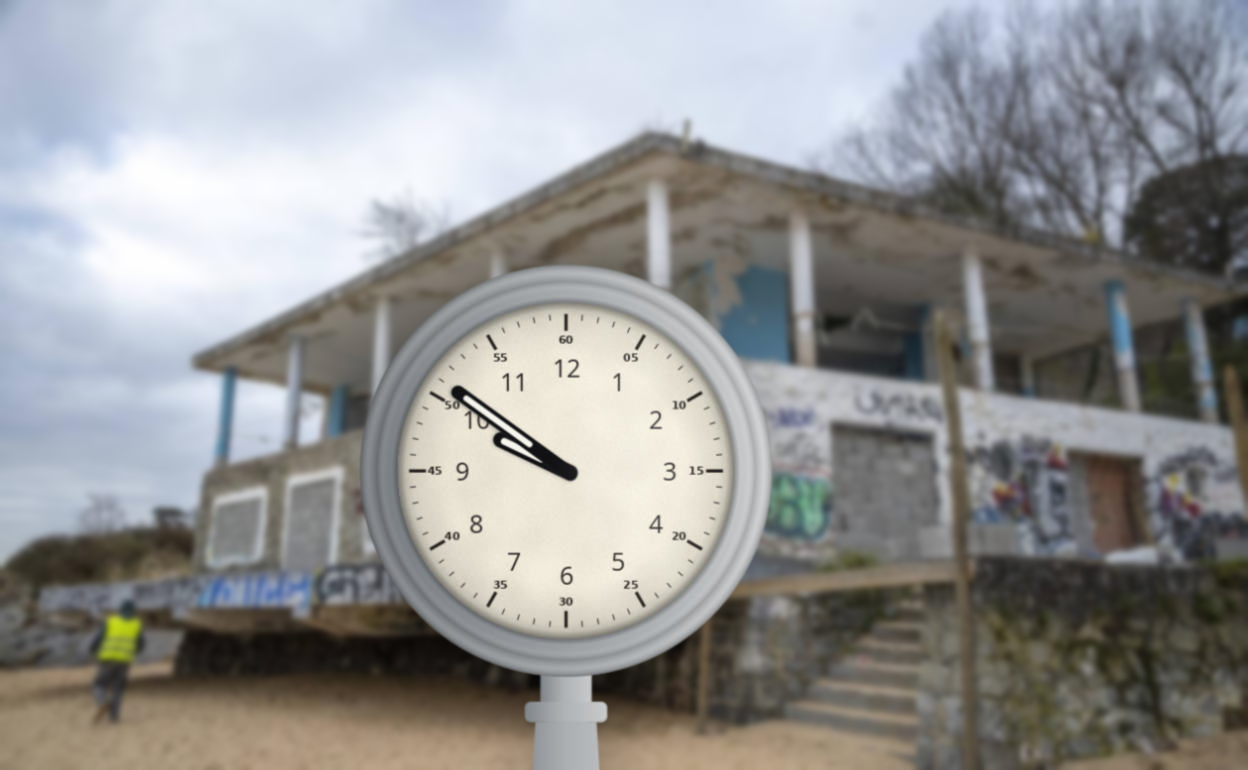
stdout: 9 h 51 min
